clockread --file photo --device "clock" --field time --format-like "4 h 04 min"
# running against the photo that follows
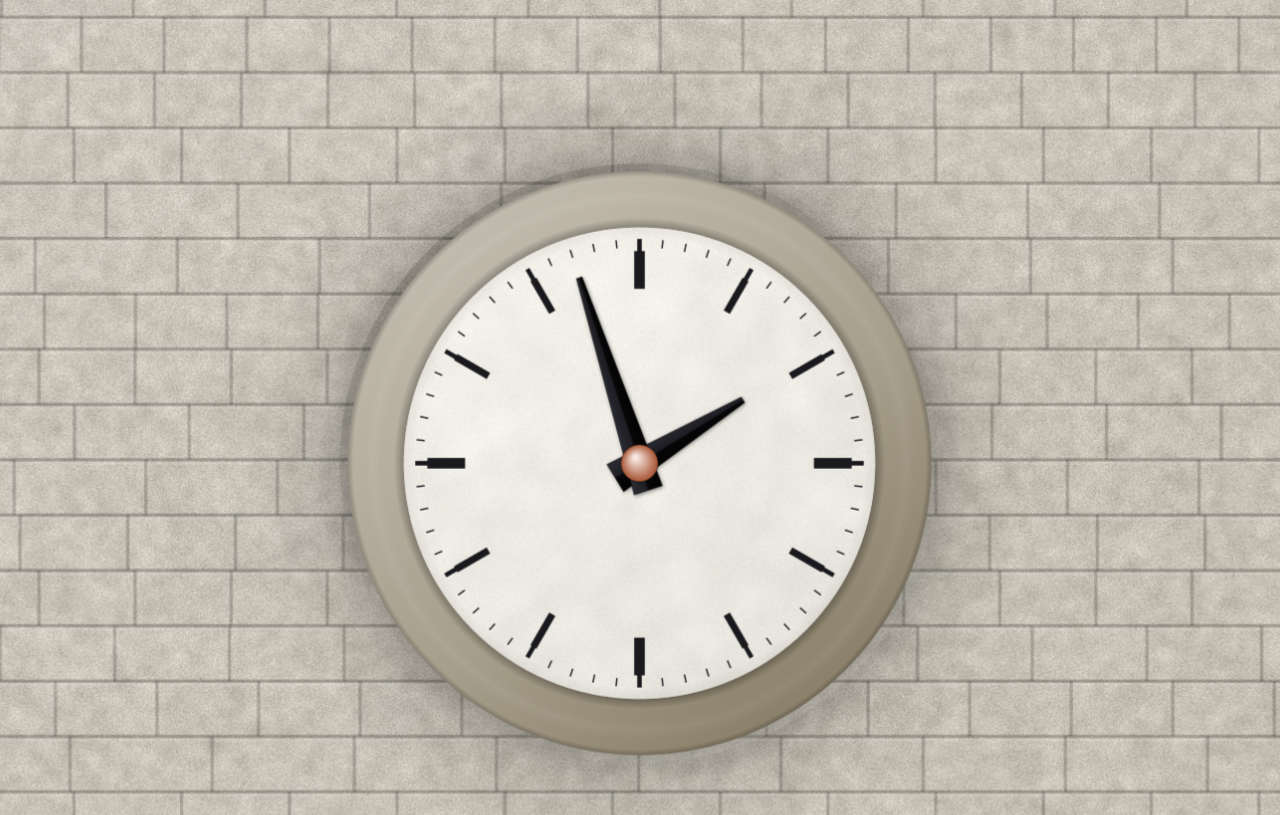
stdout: 1 h 57 min
